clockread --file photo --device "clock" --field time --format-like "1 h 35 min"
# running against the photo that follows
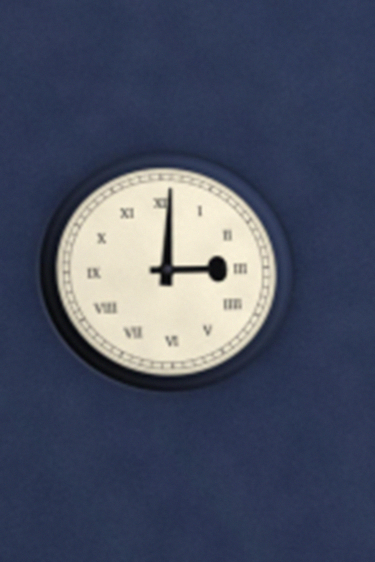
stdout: 3 h 01 min
